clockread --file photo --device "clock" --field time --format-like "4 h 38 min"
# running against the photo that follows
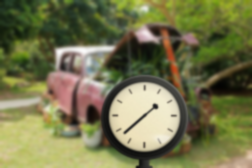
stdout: 1 h 38 min
